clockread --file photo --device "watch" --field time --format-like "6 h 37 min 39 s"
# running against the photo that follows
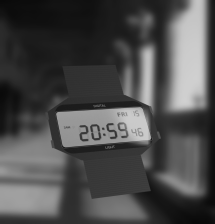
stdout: 20 h 59 min 46 s
